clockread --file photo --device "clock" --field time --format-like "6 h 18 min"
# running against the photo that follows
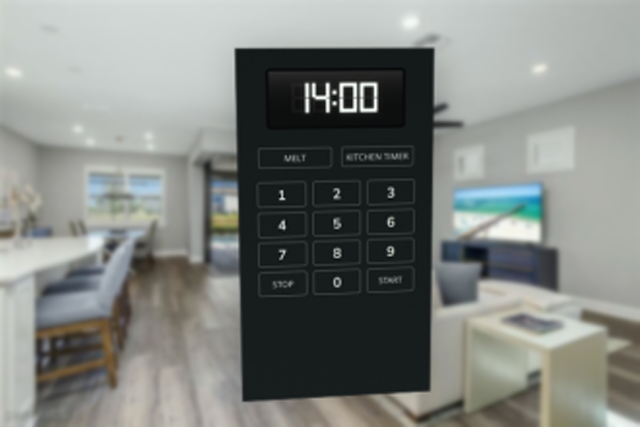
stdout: 14 h 00 min
